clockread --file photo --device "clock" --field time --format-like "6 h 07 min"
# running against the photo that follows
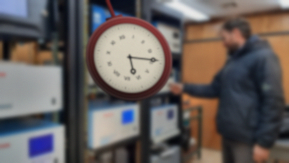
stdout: 6 h 19 min
